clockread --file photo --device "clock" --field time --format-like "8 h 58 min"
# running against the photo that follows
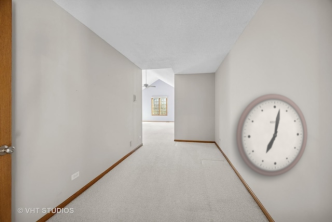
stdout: 7 h 02 min
